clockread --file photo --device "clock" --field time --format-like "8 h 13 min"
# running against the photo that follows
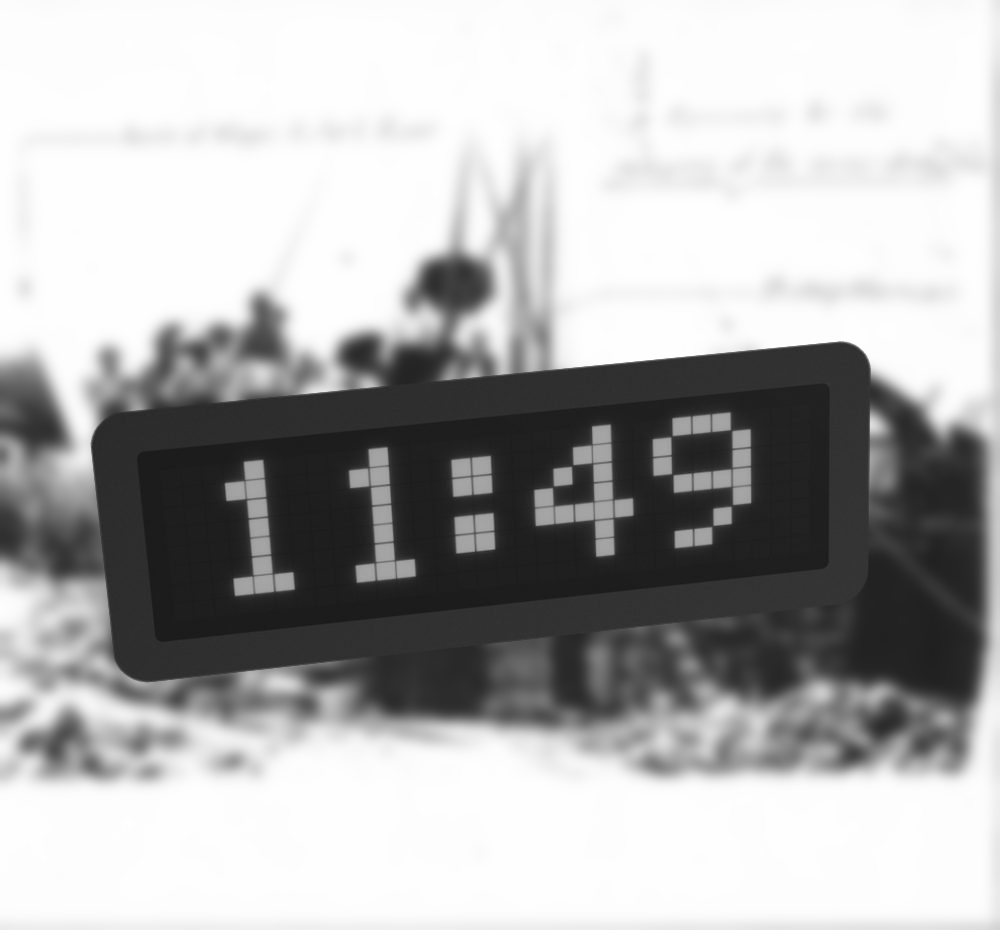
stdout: 11 h 49 min
